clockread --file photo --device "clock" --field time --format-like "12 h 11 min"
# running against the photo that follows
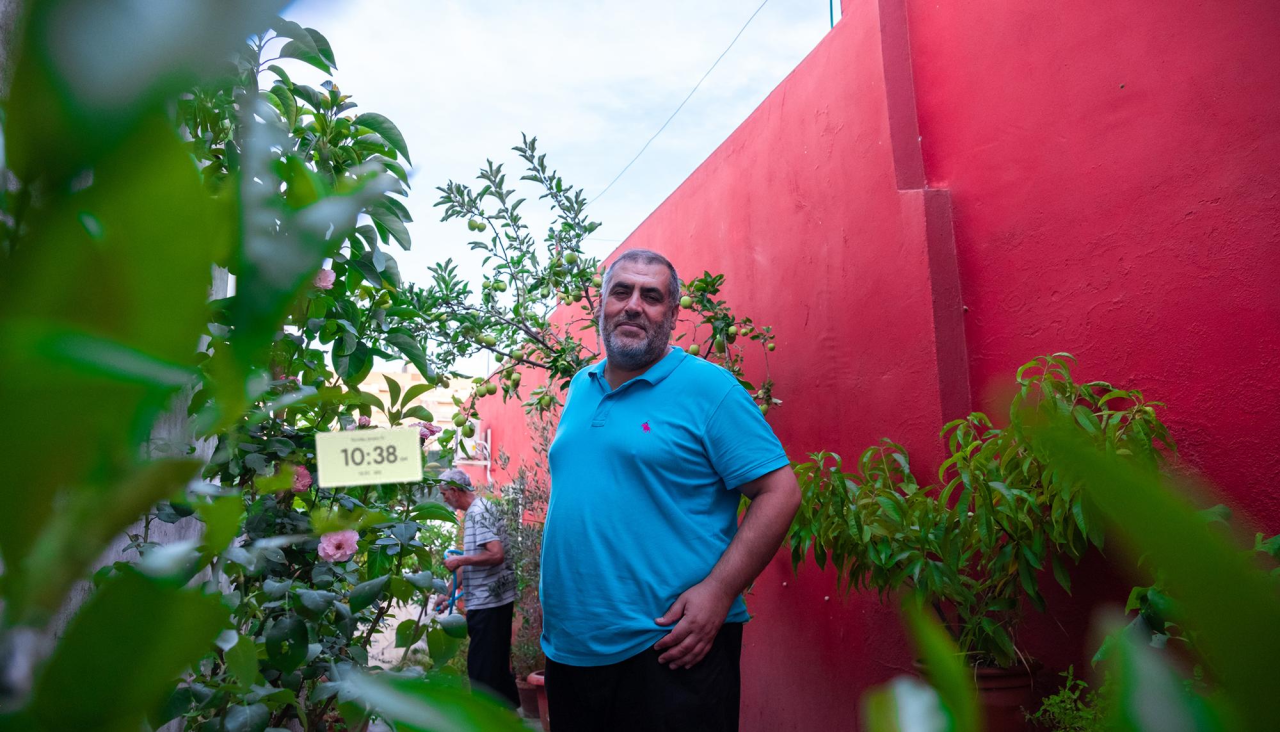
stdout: 10 h 38 min
